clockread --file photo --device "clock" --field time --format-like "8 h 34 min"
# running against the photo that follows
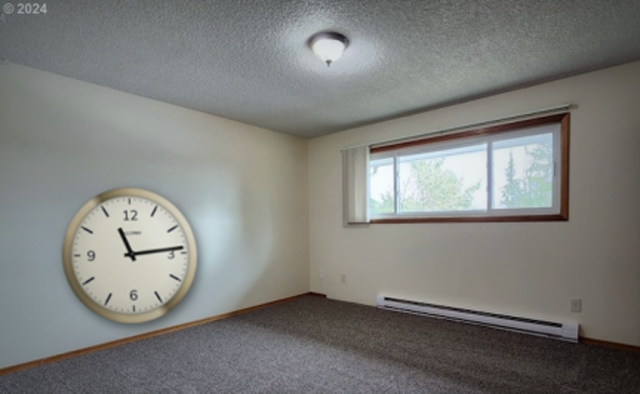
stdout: 11 h 14 min
